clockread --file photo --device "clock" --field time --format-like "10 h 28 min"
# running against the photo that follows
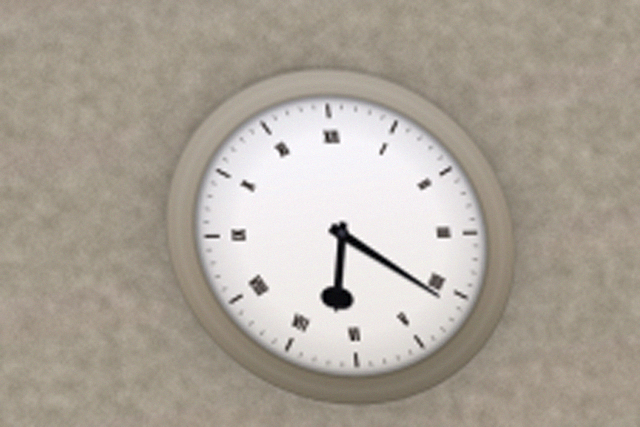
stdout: 6 h 21 min
